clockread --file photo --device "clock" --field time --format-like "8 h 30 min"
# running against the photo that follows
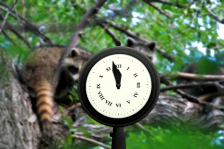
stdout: 11 h 58 min
